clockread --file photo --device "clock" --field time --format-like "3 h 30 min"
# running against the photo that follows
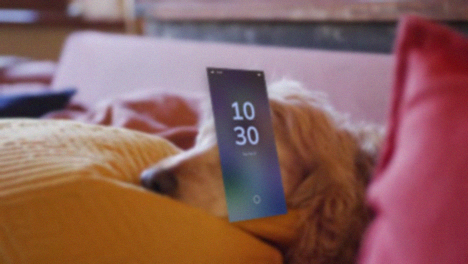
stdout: 10 h 30 min
